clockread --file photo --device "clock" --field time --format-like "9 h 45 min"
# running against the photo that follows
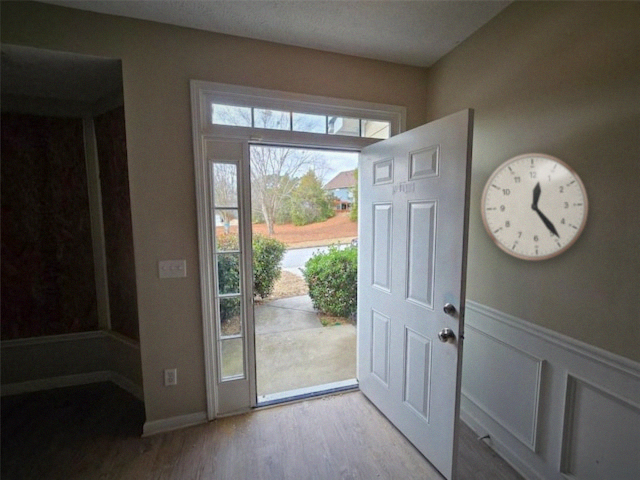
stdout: 12 h 24 min
